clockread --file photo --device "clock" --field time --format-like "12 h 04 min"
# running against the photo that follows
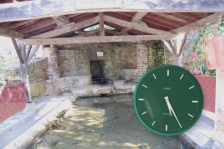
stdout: 5 h 25 min
